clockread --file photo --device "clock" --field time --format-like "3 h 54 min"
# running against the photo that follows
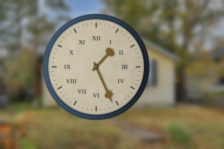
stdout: 1 h 26 min
